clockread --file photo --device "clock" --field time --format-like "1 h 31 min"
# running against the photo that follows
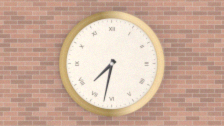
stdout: 7 h 32 min
